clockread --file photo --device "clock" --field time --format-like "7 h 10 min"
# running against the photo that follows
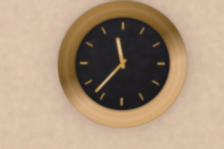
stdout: 11 h 37 min
